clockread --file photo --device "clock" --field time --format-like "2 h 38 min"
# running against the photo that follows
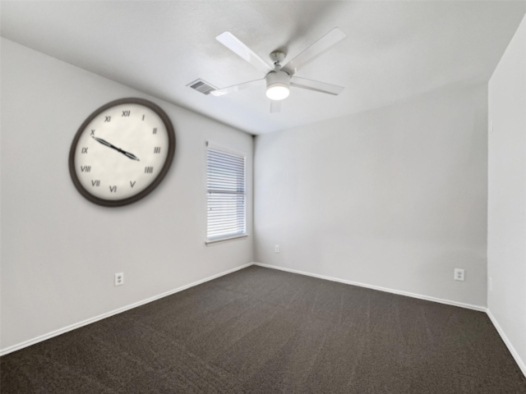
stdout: 3 h 49 min
